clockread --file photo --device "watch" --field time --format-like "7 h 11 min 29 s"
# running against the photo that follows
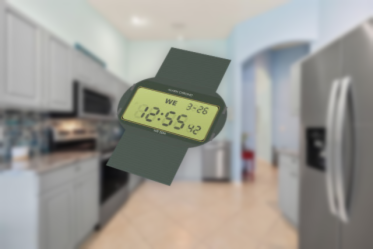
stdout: 12 h 55 min 42 s
